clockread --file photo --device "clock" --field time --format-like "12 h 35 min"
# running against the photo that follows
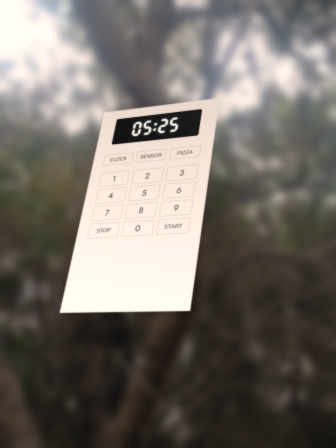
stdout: 5 h 25 min
